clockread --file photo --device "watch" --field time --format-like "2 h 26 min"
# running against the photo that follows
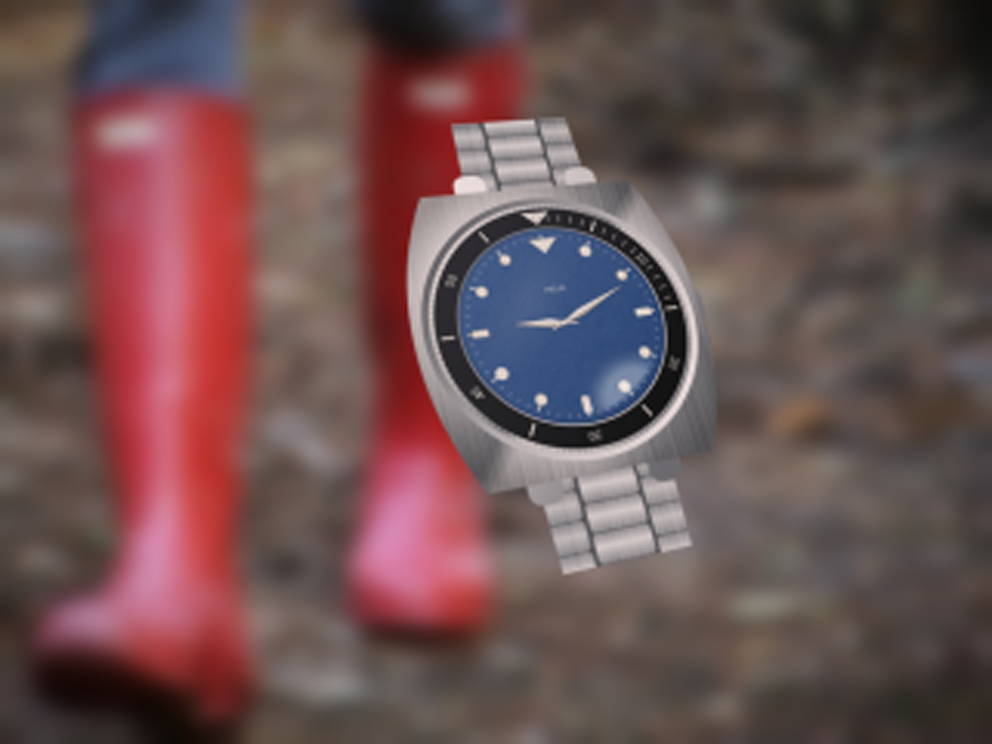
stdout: 9 h 11 min
